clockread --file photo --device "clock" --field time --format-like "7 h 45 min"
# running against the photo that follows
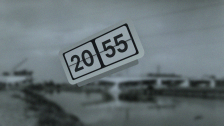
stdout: 20 h 55 min
